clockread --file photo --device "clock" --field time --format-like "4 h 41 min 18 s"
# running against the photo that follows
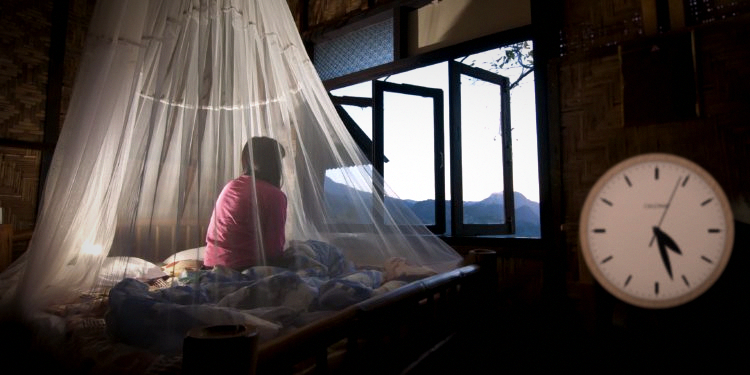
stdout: 4 h 27 min 04 s
